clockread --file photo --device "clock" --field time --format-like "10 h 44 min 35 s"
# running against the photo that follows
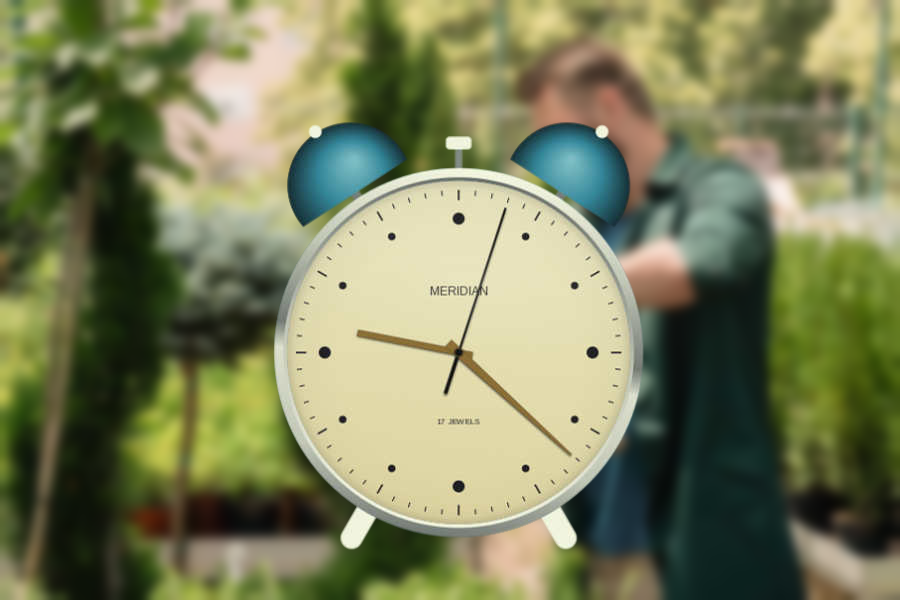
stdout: 9 h 22 min 03 s
